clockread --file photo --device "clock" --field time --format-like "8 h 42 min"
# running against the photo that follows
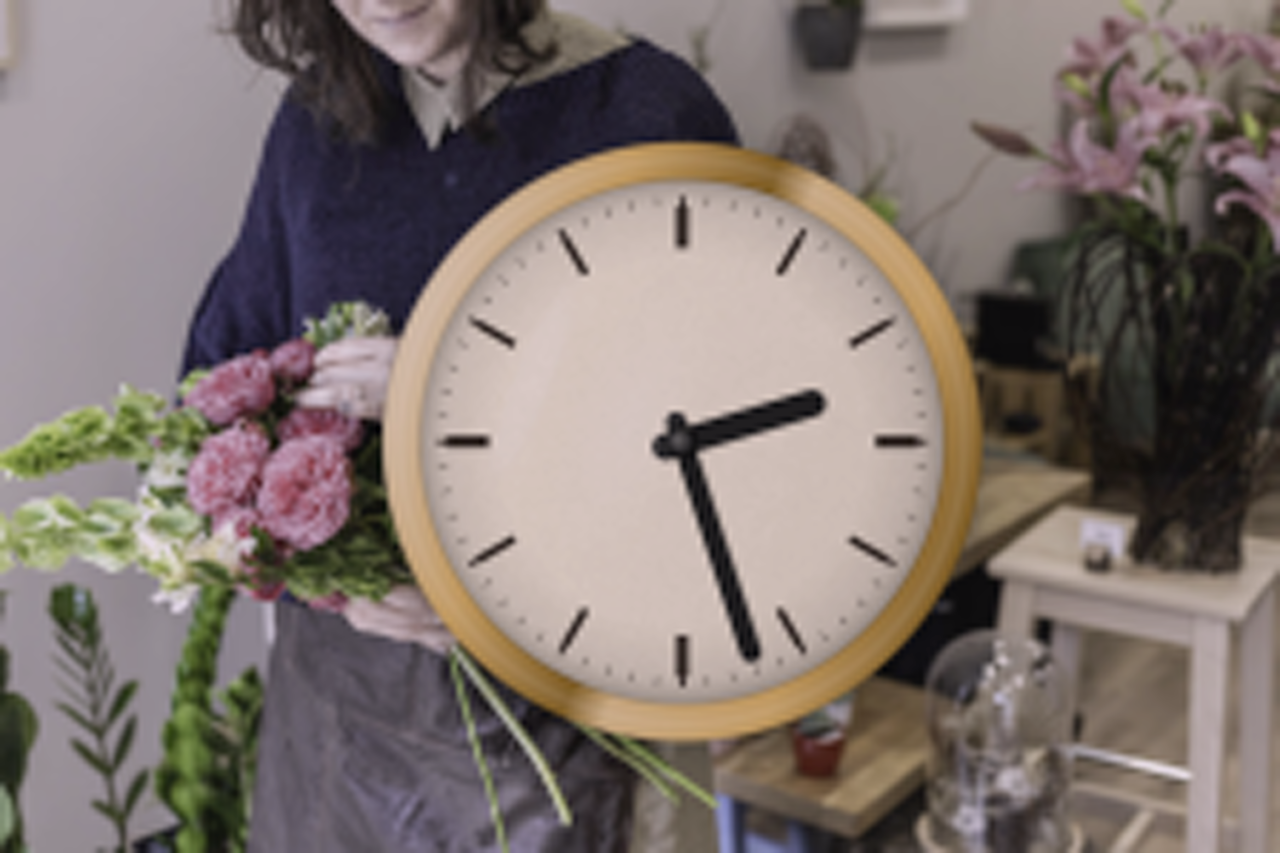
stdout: 2 h 27 min
